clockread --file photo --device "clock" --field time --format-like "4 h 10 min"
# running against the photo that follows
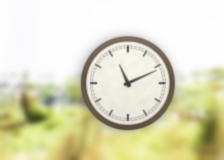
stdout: 11 h 11 min
